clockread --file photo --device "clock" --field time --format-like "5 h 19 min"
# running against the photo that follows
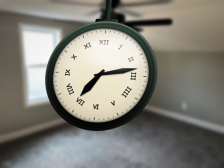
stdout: 7 h 13 min
